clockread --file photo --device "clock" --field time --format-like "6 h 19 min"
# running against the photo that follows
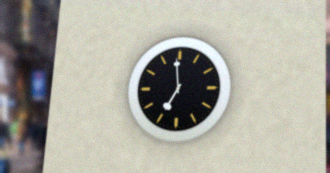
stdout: 6 h 59 min
